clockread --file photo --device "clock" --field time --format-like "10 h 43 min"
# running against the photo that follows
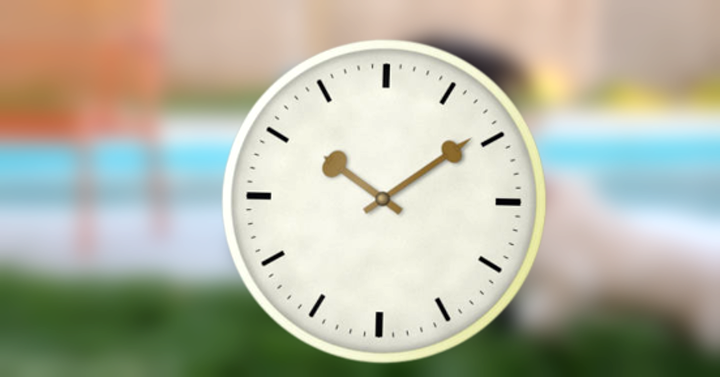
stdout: 10 h 09 min
